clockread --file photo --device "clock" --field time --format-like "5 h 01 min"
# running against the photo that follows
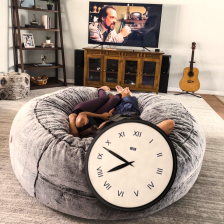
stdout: 7 h 48 min
